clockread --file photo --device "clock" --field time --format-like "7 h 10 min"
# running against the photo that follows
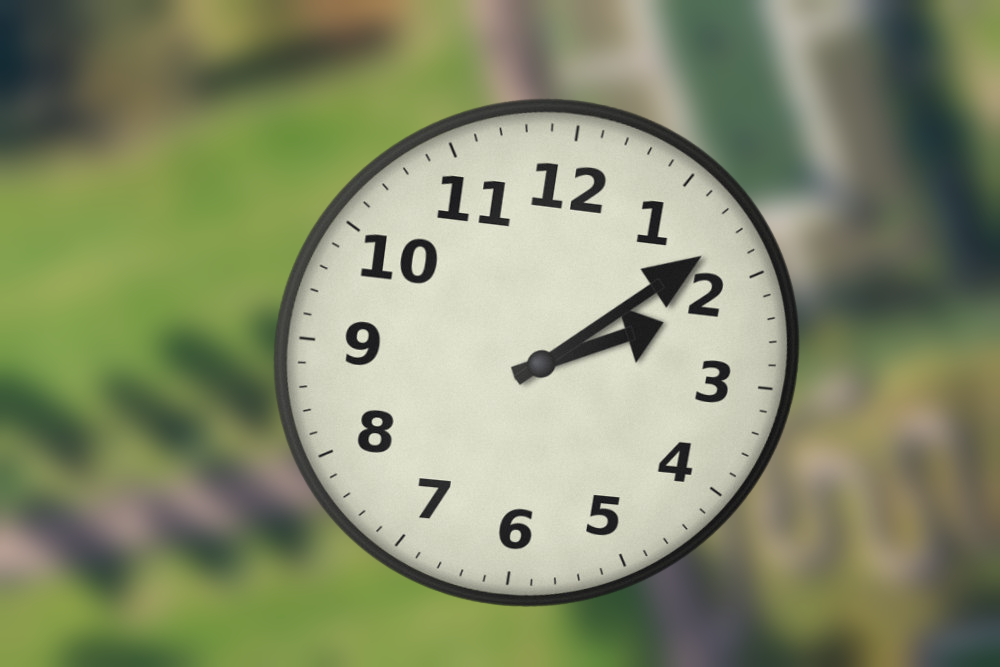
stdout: 2 h 08 min
